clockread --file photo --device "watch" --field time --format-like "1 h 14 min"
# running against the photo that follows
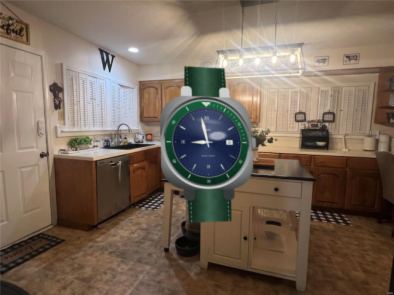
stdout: 8 h 58 min
